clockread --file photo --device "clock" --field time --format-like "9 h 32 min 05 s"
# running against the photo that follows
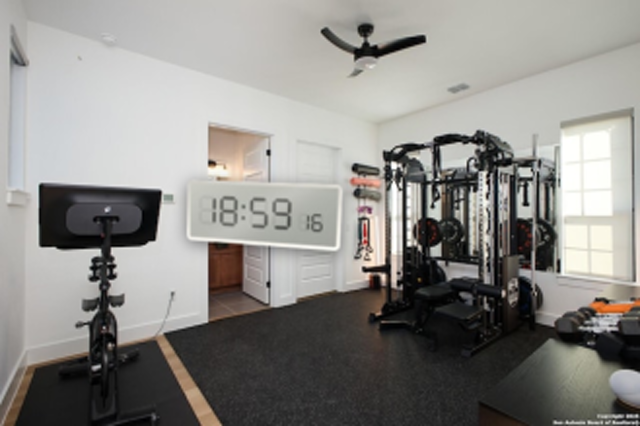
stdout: 18 h 59 min 16 s
